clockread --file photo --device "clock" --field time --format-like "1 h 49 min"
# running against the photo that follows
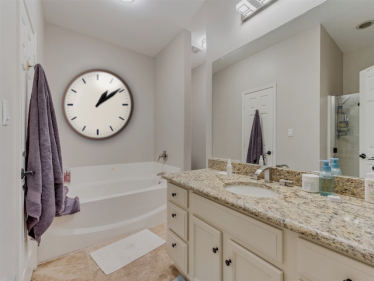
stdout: 1 h 09 min
